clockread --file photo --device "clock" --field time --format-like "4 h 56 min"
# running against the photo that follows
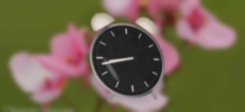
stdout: 8 h 43 min
